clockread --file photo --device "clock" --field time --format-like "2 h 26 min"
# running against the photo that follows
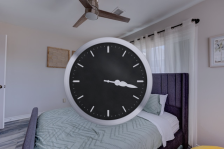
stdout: 3 h 17 min
